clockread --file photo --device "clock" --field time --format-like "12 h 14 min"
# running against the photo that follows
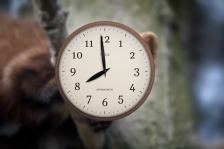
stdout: 7 h 59 min
